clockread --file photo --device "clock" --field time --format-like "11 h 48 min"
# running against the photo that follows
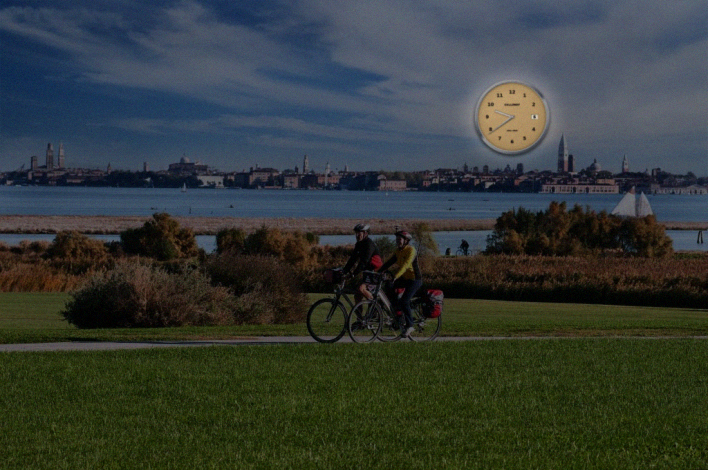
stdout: 9 h 39 min
